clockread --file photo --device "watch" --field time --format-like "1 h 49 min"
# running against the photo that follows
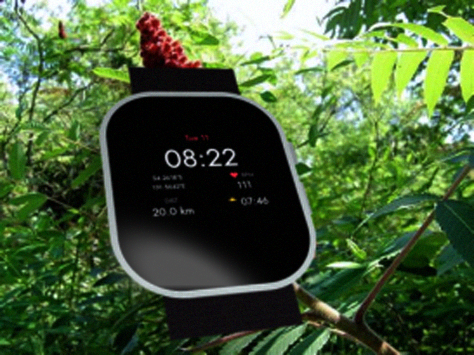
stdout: 8 h 22 min
